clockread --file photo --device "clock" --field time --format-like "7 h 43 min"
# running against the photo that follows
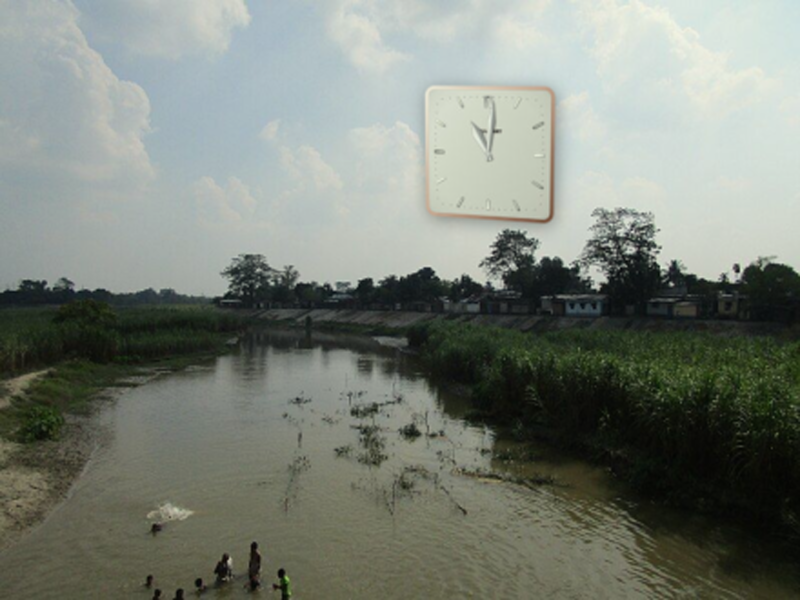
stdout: 11 h 01 min
